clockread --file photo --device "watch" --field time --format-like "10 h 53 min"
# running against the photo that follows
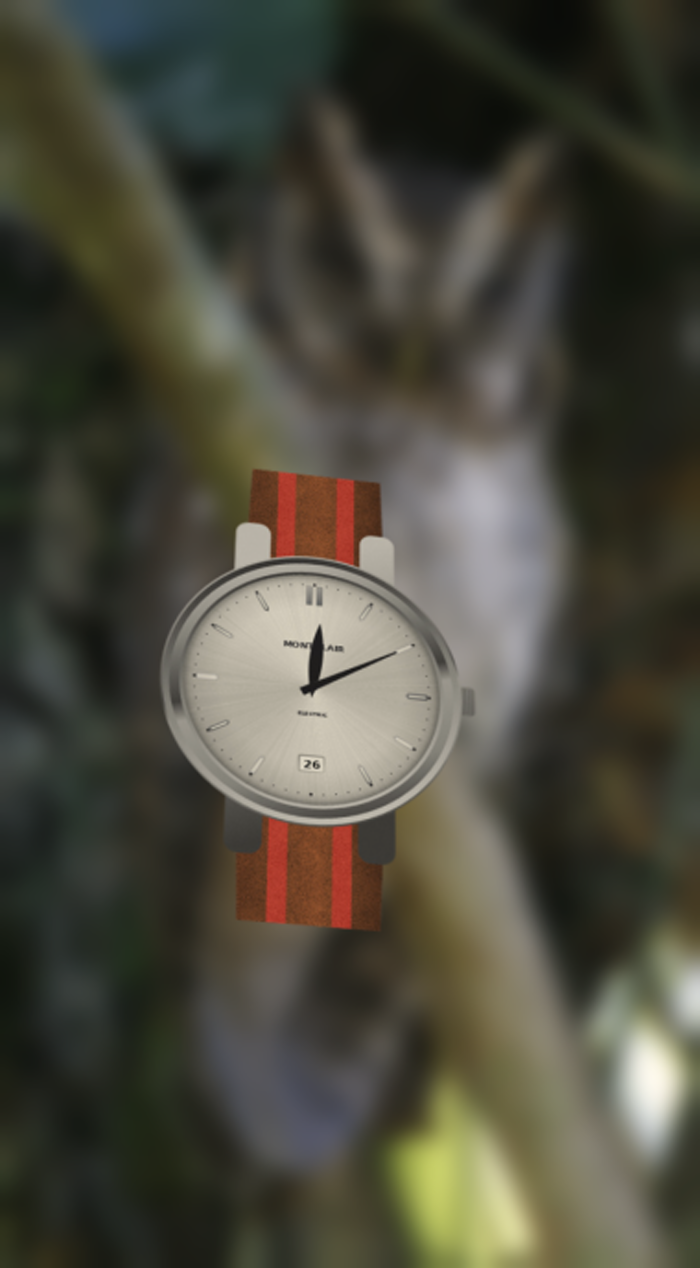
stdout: 12 h 10 min
